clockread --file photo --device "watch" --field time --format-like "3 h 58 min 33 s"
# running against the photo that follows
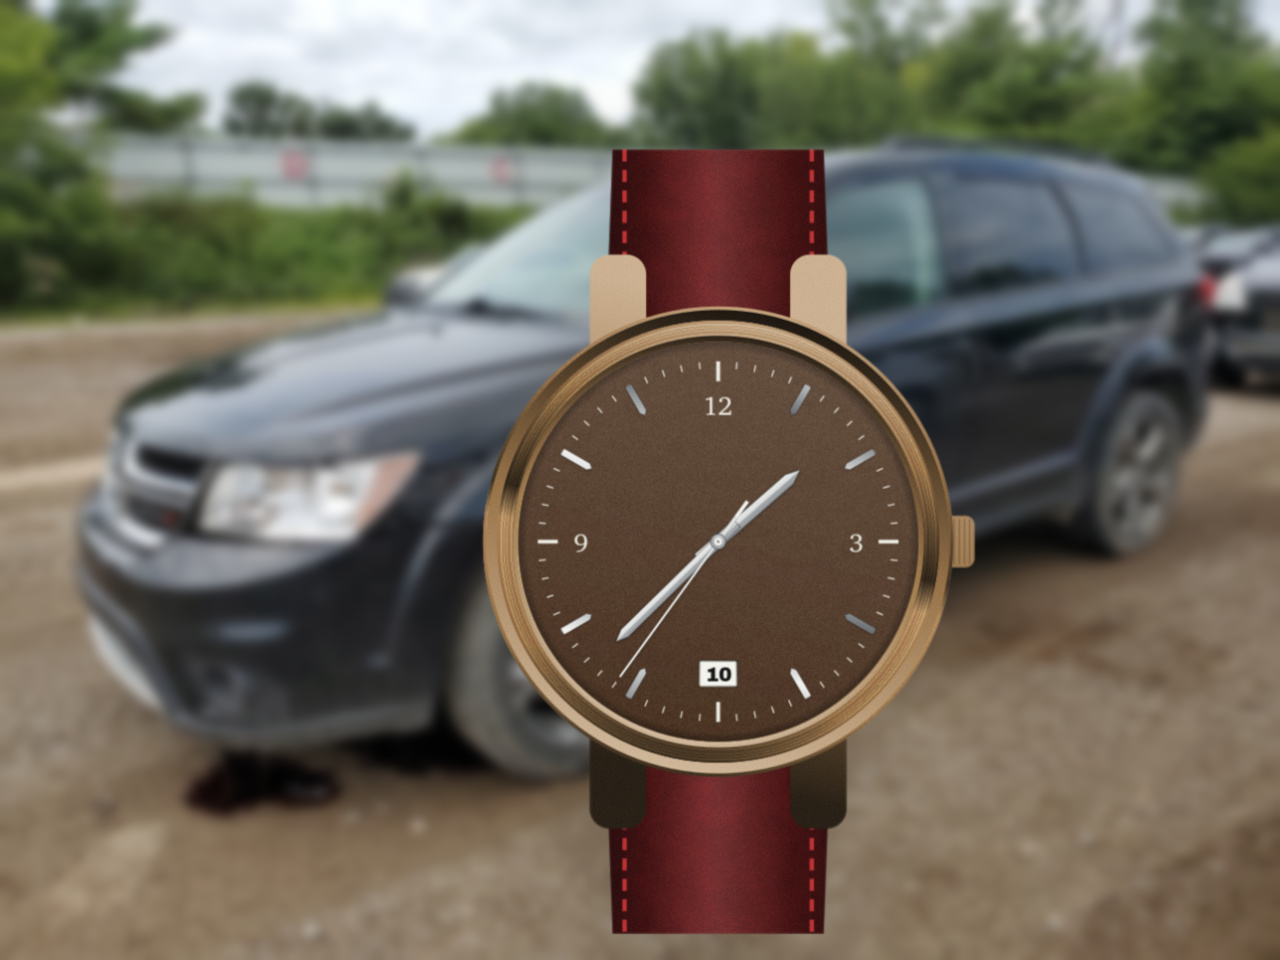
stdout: 1 h 37 min 36 s
